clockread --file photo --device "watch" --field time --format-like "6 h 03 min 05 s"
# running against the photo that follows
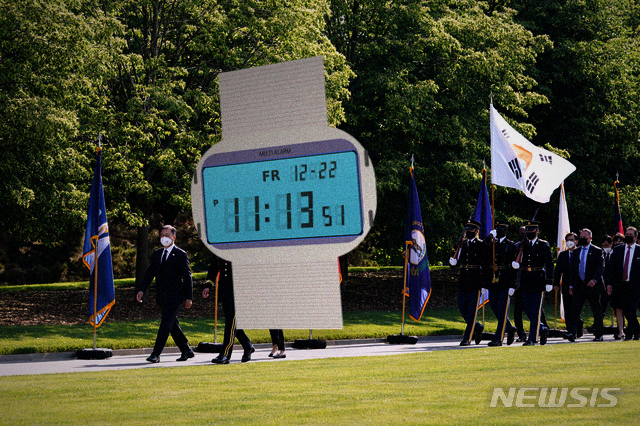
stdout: 11 h 13 min 51 s
